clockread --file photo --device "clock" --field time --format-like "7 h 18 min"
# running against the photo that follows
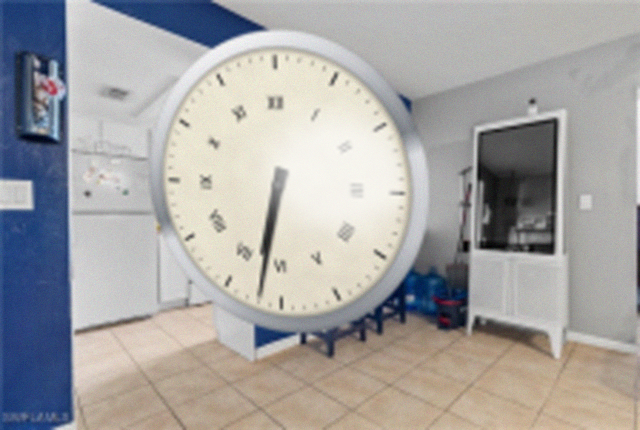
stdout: 6 h 32 min
